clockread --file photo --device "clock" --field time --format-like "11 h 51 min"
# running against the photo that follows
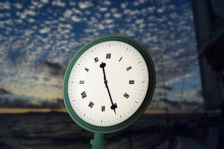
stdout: 11 h 26 min
